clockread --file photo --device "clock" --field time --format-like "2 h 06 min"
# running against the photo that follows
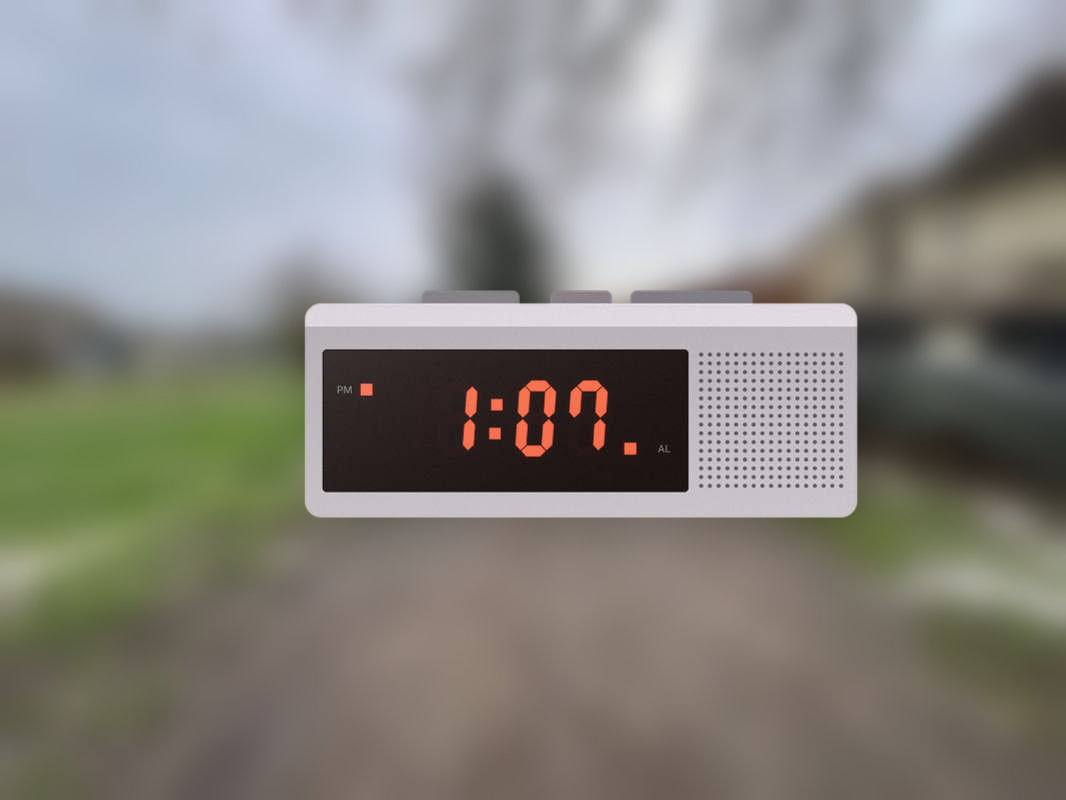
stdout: 1 h 07 min
